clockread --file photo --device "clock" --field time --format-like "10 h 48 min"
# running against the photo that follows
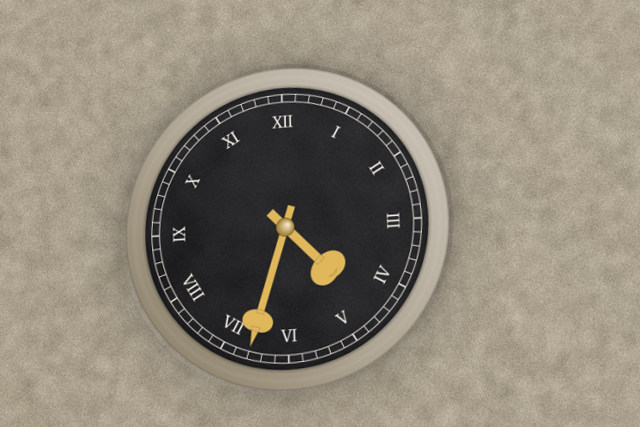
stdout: 4 h 33 min
